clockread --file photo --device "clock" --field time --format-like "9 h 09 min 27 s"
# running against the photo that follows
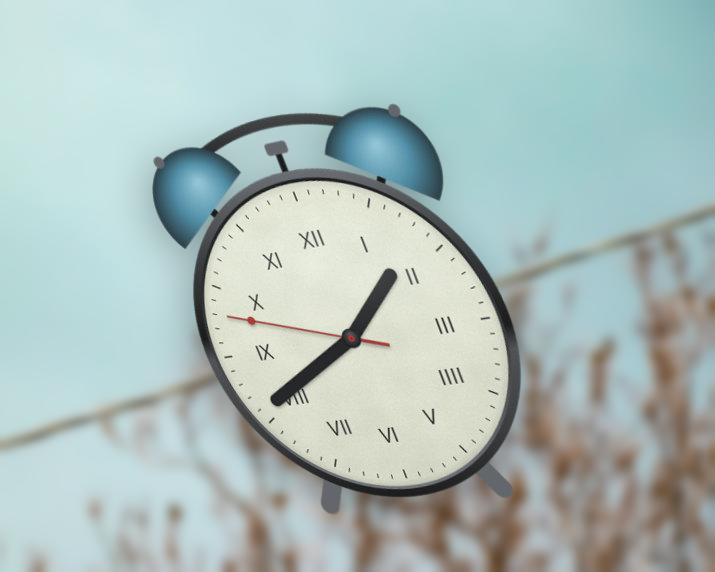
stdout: 1 h 40 min 48 s
